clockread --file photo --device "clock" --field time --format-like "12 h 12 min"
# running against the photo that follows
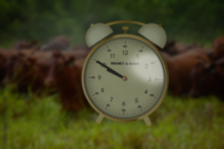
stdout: 9 h 50 min
